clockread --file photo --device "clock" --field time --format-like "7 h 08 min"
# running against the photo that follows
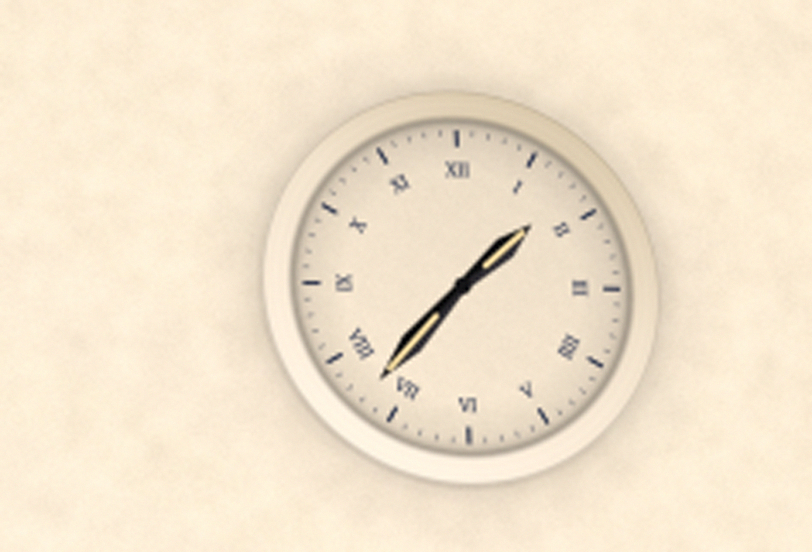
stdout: 1 h 37 min
